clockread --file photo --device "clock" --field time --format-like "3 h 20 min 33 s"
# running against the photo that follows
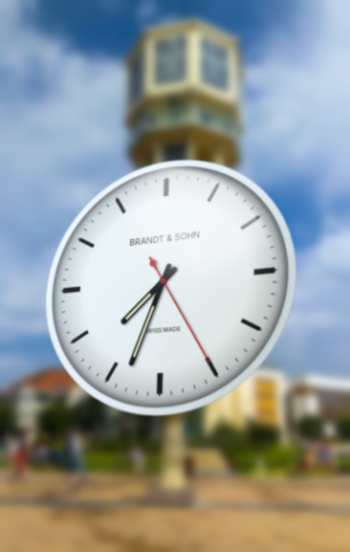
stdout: 7 h 33 min 25 s
